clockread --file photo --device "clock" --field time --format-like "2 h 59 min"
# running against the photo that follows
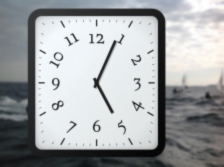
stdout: 5 h 04 min
